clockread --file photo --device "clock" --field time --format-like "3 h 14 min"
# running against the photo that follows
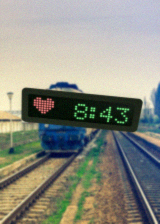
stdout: 8 h 43 min
